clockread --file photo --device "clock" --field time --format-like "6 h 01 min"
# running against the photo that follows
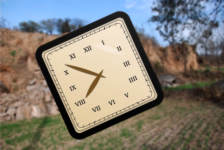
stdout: 7 h 52 min
